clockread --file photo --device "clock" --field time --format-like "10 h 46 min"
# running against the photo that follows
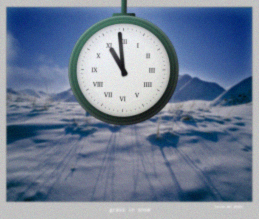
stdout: 10 h 59 min
